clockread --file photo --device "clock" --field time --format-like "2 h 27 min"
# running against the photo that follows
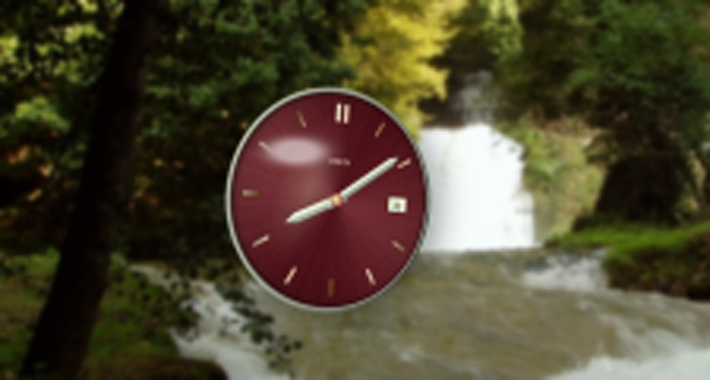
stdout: 8 h 09 min
